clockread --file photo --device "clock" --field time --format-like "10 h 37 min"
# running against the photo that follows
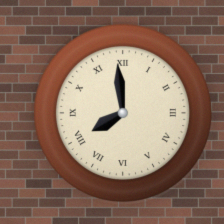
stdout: 7 h 59 min
